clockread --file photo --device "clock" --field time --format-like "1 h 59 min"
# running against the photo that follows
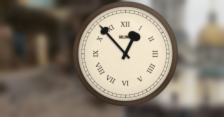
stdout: 12 h 53 min
